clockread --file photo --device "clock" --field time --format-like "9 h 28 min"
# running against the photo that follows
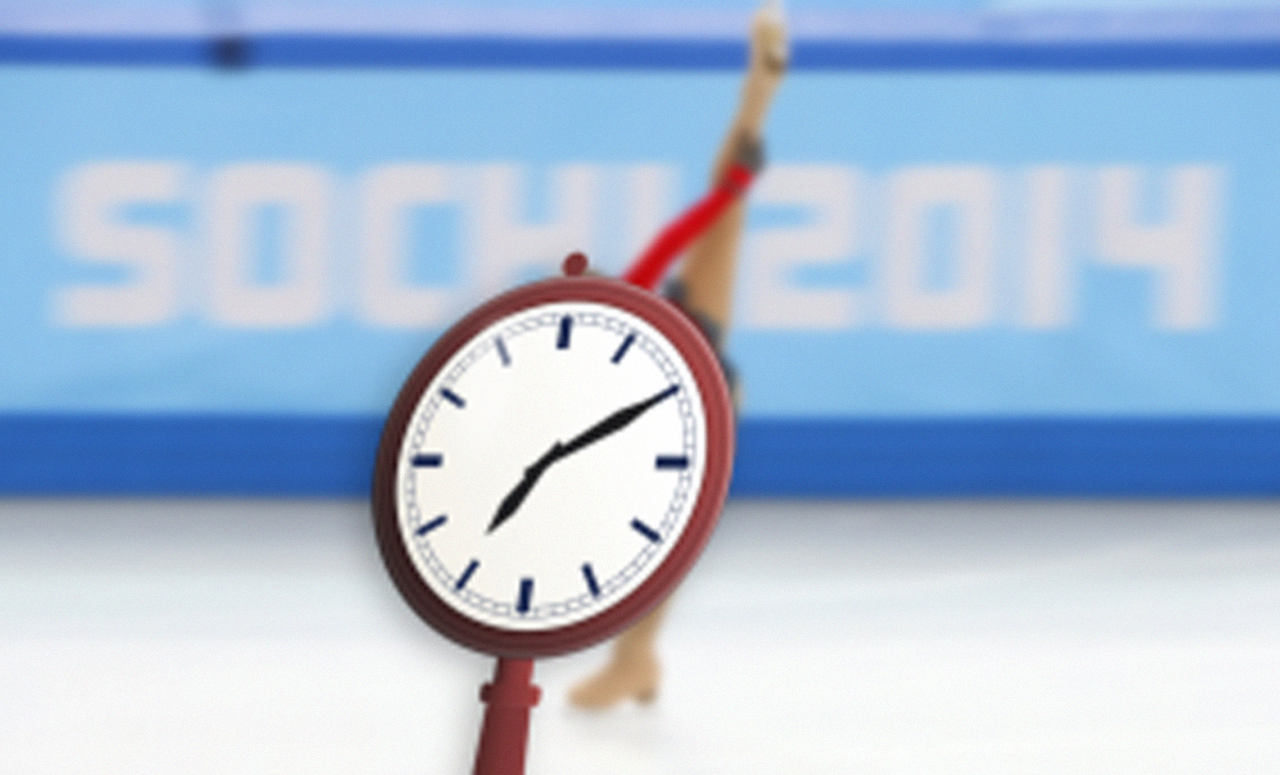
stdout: 7 h 10 min
